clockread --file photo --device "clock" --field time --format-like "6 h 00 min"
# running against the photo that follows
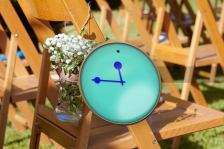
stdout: 11 h 46 min
